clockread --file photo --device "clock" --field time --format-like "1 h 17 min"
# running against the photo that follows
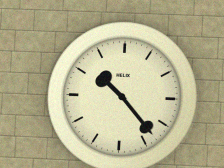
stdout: 10 h 23 min
